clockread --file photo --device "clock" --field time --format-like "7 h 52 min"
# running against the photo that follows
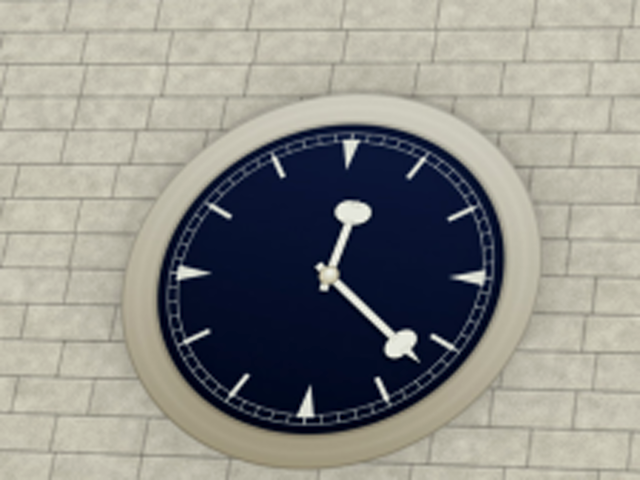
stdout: 12 h 22 min
